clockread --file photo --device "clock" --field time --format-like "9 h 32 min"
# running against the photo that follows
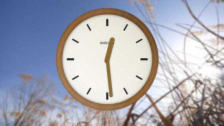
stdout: 12 h 29 min
